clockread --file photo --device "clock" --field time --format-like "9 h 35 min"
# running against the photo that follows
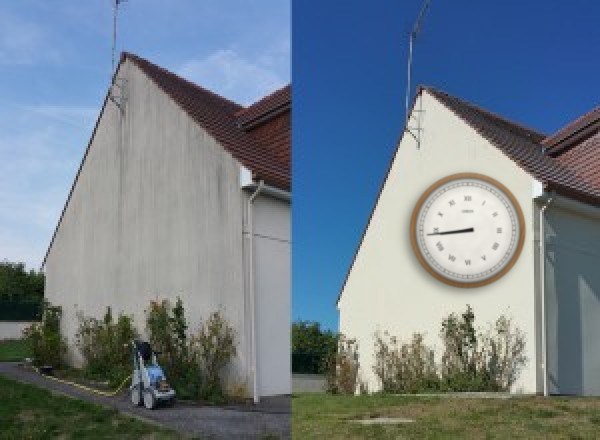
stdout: 8 h 44 min
